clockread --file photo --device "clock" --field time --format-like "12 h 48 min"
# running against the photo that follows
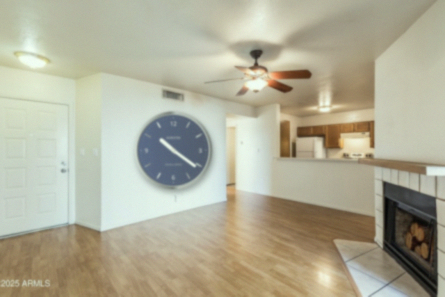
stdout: 10 h 21 min
